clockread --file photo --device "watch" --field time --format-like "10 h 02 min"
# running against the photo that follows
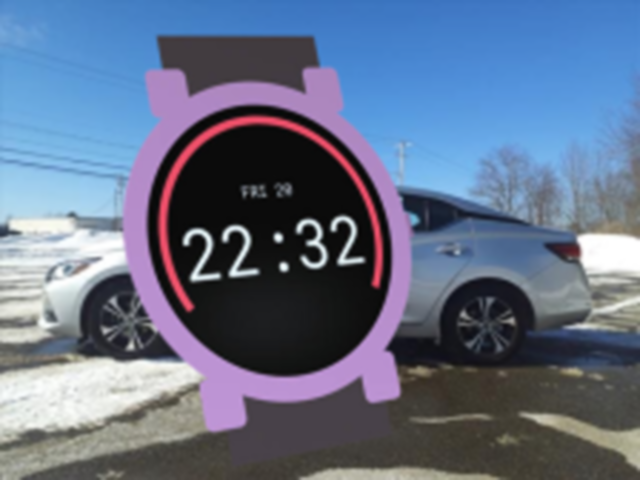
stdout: 22 h 32 min
